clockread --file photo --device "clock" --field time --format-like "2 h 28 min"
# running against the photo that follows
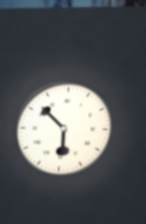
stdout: 5 h 52 min
